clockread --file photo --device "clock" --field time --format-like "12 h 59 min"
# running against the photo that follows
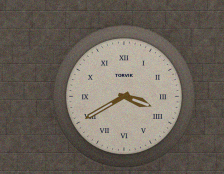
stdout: 3 h 40 min
